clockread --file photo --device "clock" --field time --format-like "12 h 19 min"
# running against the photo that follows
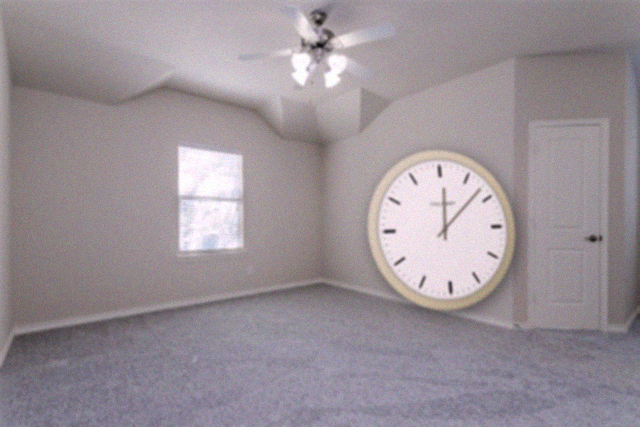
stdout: 12 h 08 min
